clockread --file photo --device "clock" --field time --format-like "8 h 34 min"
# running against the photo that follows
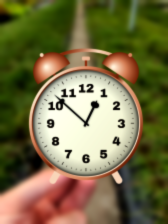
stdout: 12 h 52 min
